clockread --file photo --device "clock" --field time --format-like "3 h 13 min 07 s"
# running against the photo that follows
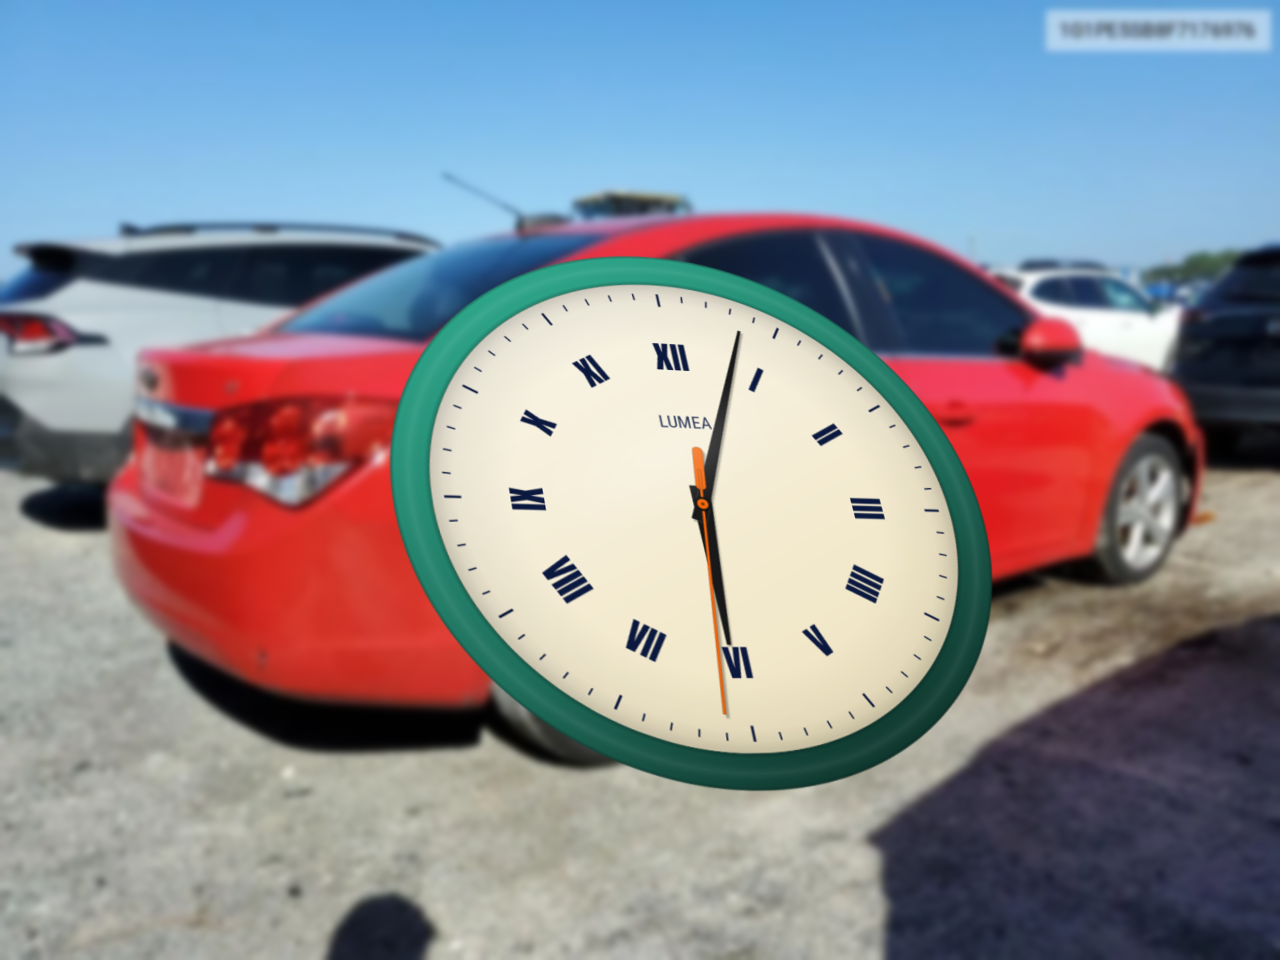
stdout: 6 h 03 min 31 s
